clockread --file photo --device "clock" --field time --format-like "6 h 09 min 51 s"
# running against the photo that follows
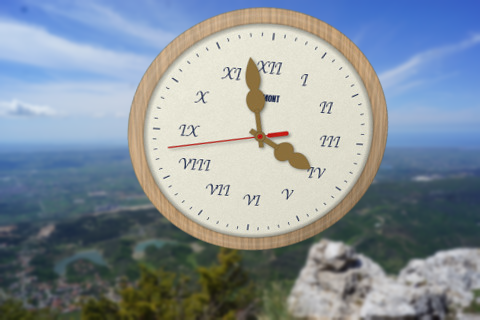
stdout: 3 h 57 min 43 s
